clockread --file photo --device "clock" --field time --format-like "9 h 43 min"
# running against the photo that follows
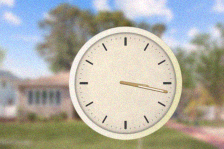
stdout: 3 h 17 min
